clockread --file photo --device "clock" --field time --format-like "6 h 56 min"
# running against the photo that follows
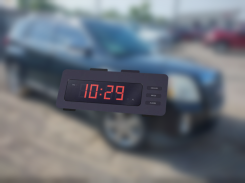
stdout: 10 h 29 min
